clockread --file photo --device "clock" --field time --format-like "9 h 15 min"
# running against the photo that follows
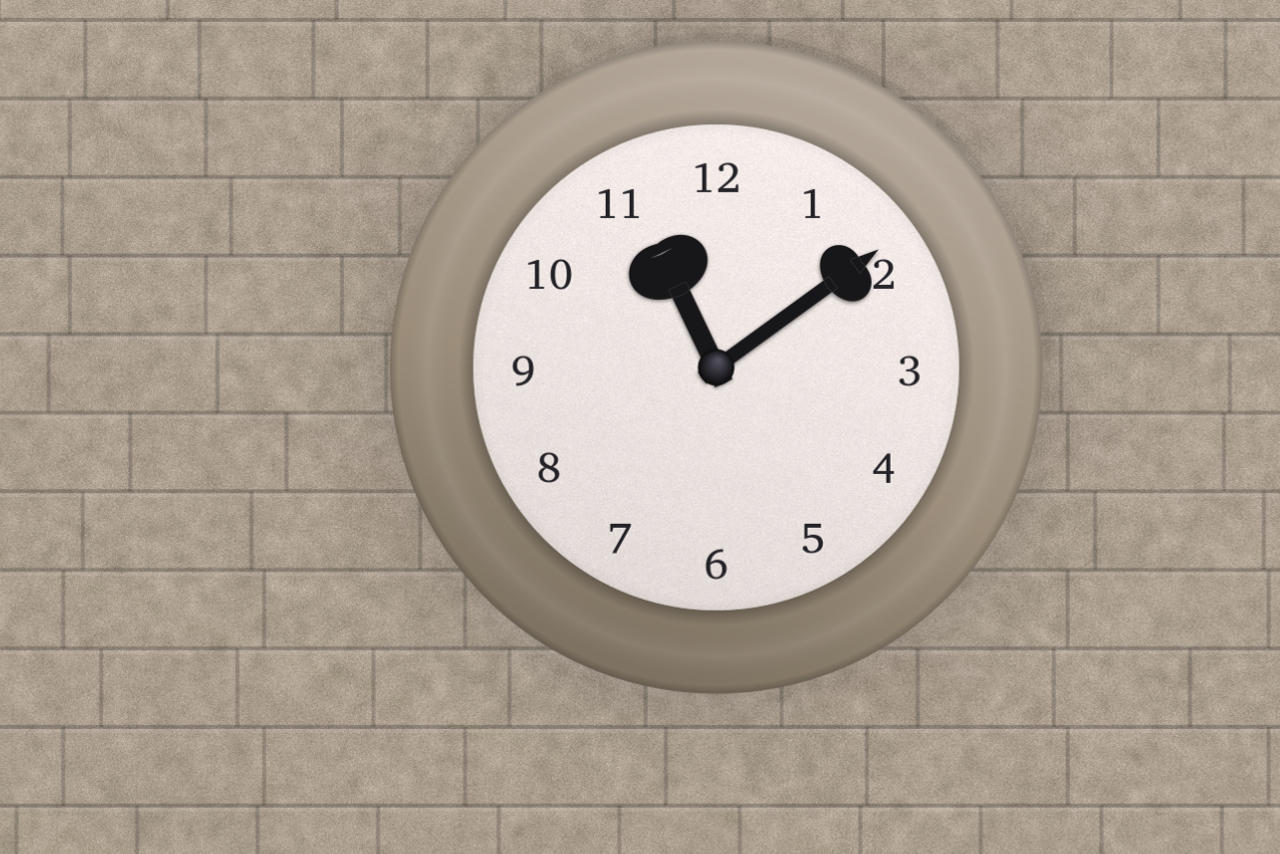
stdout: 11 h 09 min
